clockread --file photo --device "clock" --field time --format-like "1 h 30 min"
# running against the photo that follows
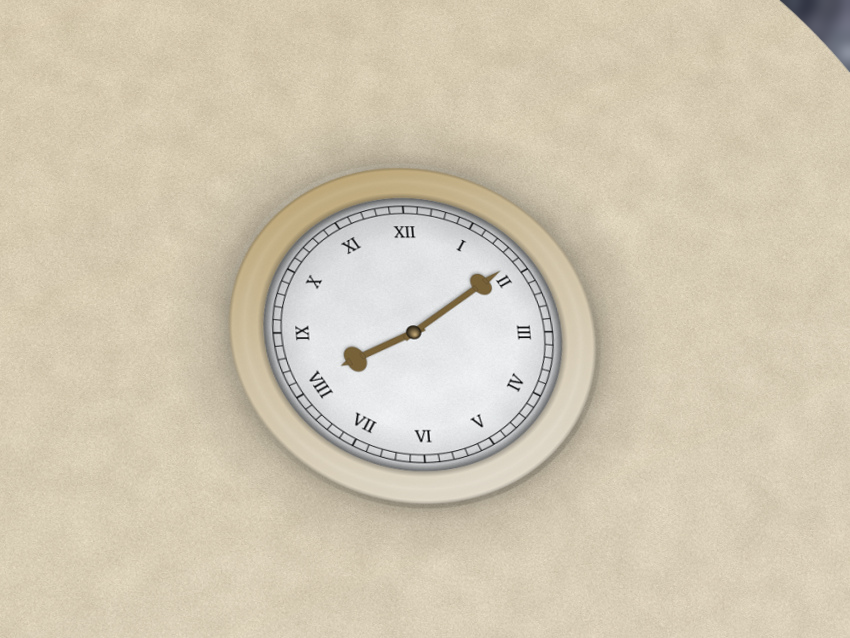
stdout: 8 h 09 min
